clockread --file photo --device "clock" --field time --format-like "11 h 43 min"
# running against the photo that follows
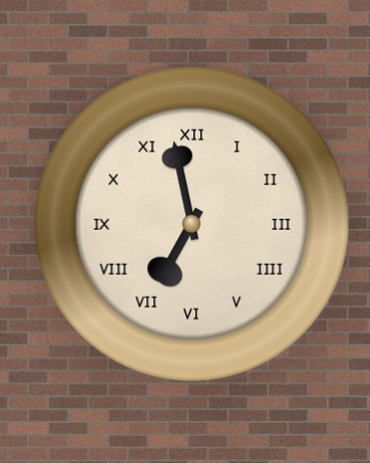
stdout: 6 h 58 min
